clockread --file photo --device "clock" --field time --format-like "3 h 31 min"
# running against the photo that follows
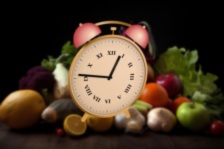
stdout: 12 h 46 min
